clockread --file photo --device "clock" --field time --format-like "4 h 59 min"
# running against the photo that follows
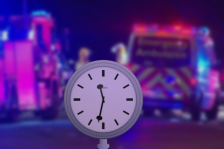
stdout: 11 h 32 min
